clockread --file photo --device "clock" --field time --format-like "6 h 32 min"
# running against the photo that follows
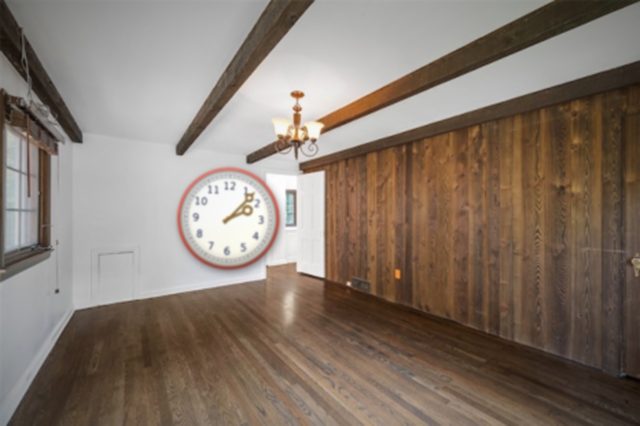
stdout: 2 h 07 min
